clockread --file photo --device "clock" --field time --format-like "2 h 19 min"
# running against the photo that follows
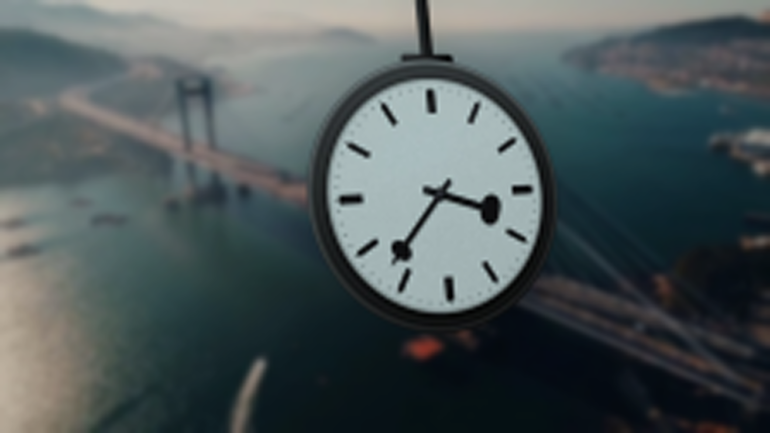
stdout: 3 h 37 min
